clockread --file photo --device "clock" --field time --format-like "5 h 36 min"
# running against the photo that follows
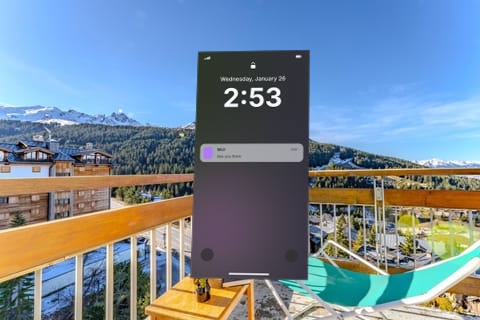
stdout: 2 h 53 min
